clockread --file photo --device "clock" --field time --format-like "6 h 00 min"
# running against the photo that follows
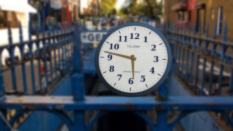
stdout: 5 h 47 min
